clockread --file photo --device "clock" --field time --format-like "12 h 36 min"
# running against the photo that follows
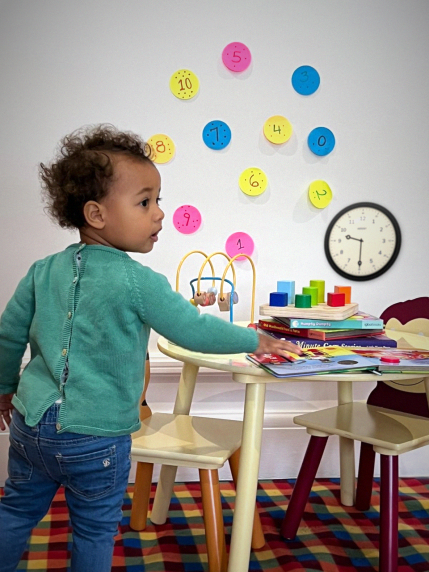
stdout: 9 h 30 min
